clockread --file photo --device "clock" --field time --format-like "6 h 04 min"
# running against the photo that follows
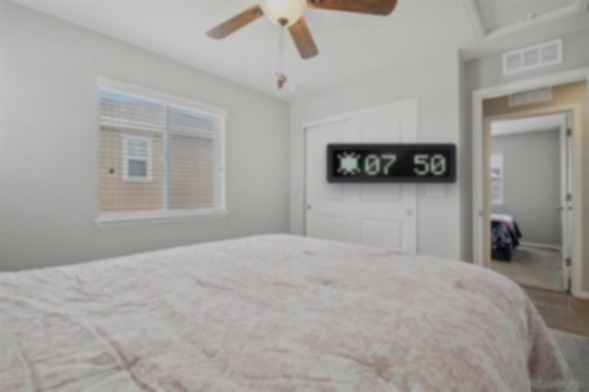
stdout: 7 h 50 min
